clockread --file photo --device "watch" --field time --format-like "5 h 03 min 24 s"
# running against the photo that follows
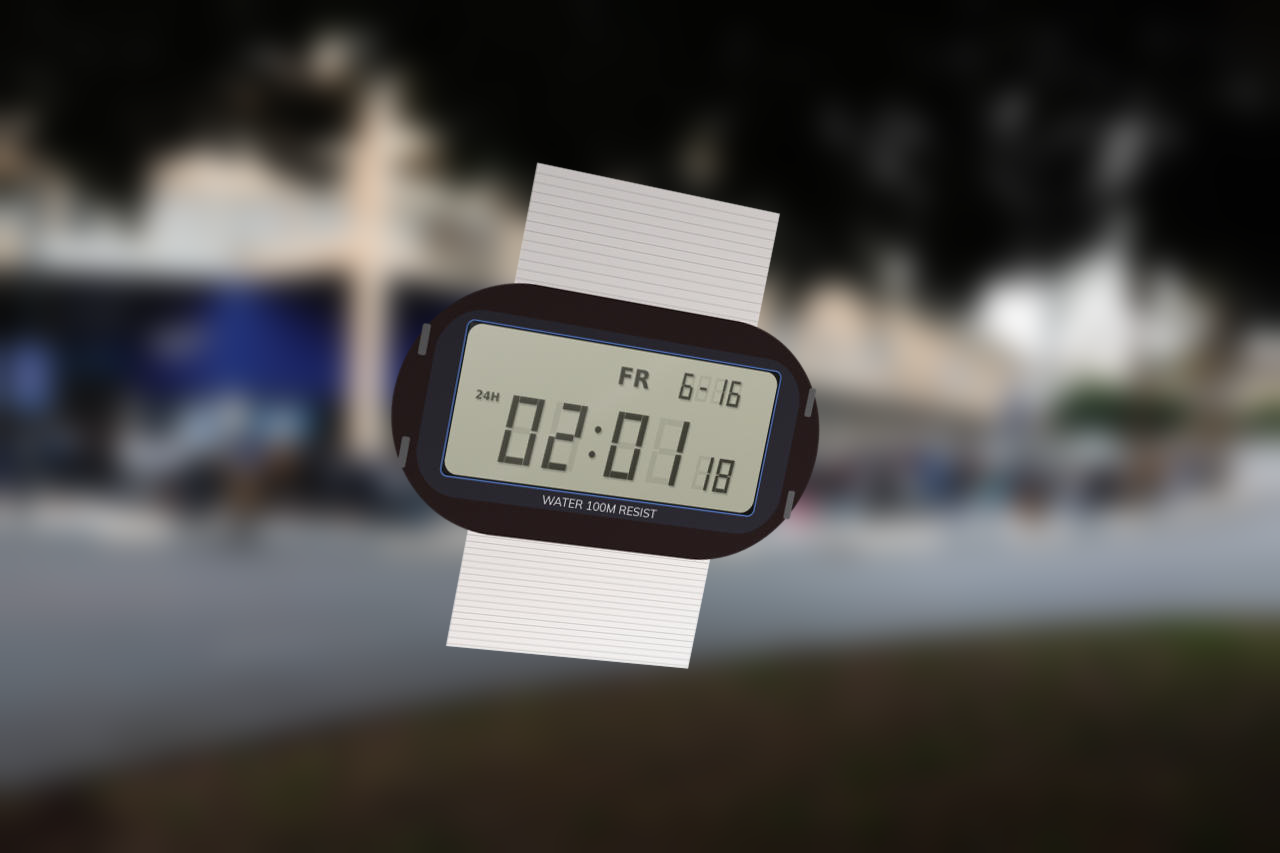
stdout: 2 h 01 min 18 s
